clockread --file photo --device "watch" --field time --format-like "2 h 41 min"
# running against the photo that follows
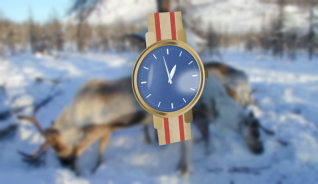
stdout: 12 h 58 min
